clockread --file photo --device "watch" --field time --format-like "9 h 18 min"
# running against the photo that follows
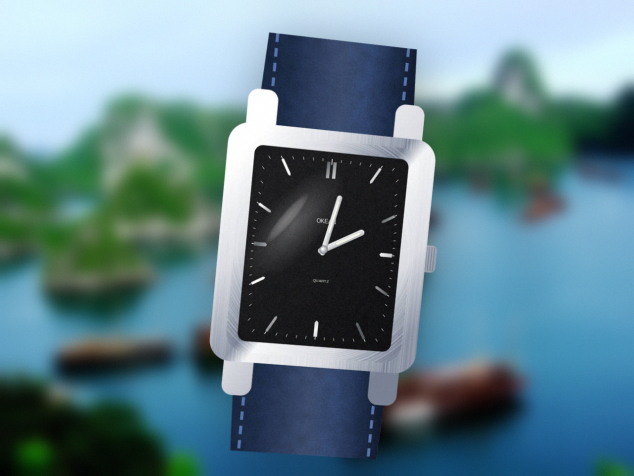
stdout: 2 h 02 min
